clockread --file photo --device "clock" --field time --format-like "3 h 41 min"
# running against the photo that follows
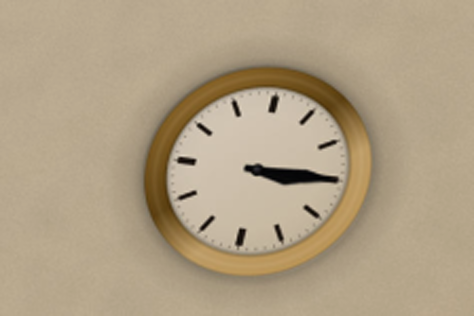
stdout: 3 h 15 min
